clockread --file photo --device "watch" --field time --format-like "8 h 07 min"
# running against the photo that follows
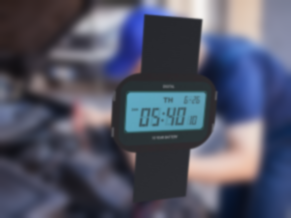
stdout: 5 h 40 min
